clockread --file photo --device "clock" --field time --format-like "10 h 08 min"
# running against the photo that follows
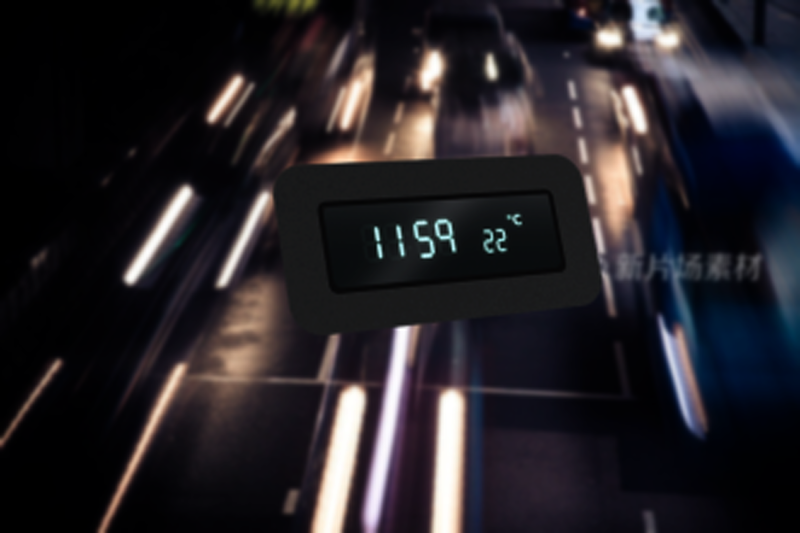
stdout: 11 h 59 min
